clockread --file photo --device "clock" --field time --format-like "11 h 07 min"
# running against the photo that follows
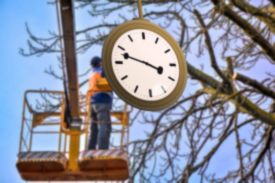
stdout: 3 h 48 min
